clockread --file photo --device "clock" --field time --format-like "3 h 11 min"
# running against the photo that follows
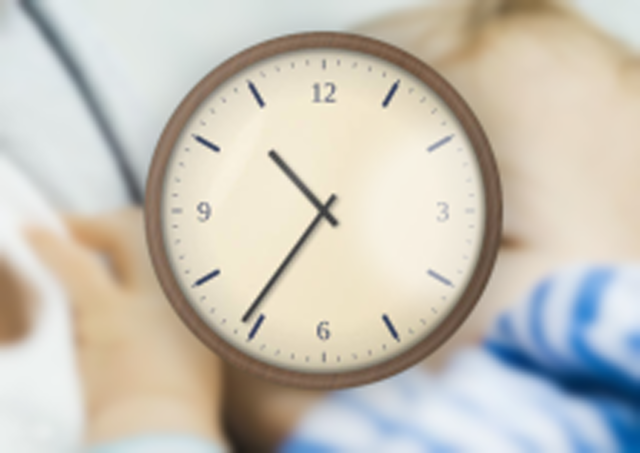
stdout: 10 h 36 min
